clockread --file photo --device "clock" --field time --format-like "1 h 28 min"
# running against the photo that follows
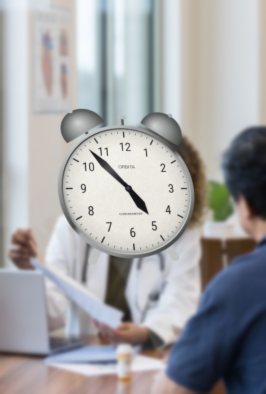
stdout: 4 h 53 min
